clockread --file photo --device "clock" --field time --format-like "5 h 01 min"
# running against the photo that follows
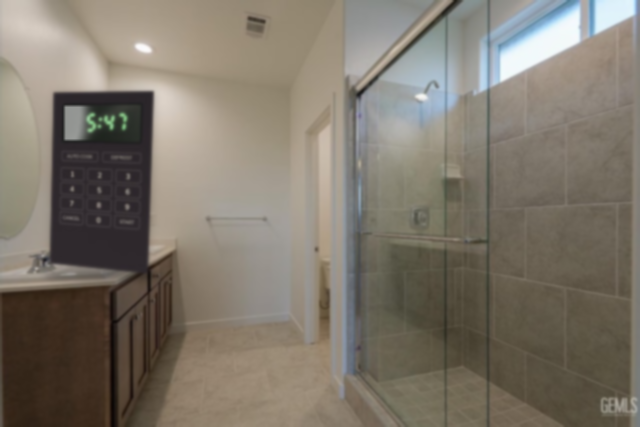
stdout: 5 h 47 min
